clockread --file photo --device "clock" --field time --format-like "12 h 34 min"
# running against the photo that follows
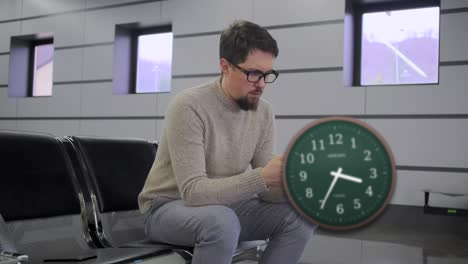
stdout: 3 h 35 min
